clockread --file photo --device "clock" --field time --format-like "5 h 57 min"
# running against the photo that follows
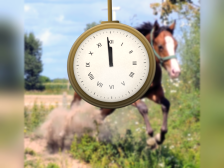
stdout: 11 h 59 min
